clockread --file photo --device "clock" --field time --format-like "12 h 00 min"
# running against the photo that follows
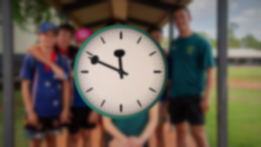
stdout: 11 h 49 min
